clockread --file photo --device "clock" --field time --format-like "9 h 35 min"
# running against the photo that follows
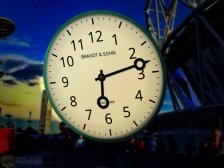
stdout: 6 h 13 min
